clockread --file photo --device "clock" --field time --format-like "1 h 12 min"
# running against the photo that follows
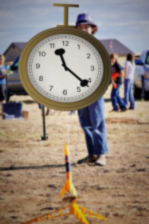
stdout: 11 h 22 min
